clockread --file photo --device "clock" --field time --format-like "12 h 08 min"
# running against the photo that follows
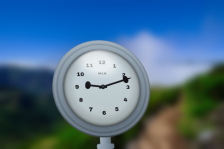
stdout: 9 h 12 min
